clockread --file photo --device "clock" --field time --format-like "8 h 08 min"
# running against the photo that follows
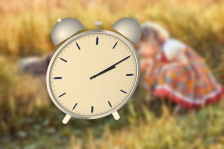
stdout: 2 h 10 min
